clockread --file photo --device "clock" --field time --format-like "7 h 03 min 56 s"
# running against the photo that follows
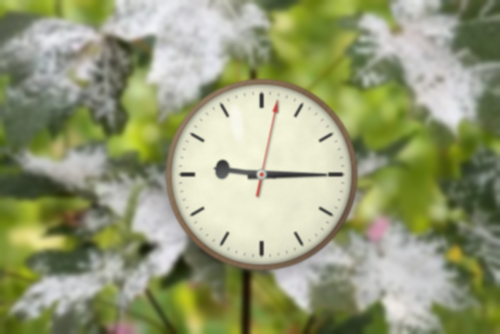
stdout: 9 h 15 min 02 s
